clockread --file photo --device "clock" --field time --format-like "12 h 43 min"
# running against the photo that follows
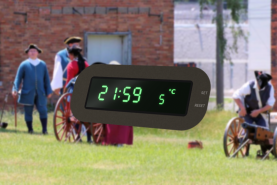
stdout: 21 h 59 min
